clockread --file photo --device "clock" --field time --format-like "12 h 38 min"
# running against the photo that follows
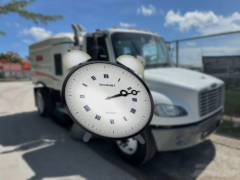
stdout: 2 h 12 min
